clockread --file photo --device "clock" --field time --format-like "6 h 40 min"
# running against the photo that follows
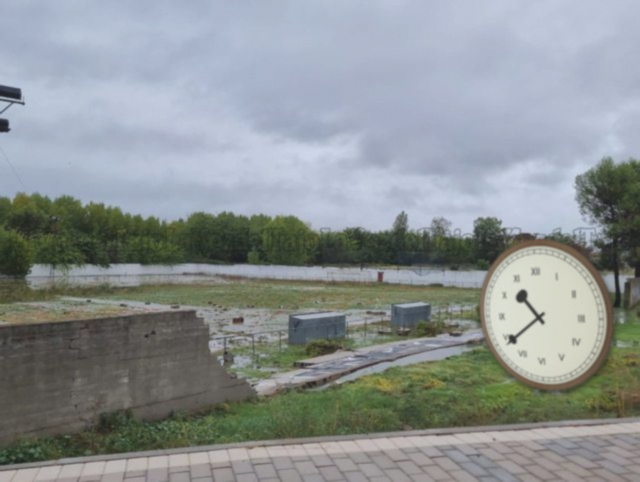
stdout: 10 h 39 min
